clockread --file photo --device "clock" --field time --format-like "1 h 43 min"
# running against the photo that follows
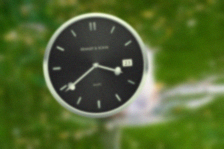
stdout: 3 h 39 min
